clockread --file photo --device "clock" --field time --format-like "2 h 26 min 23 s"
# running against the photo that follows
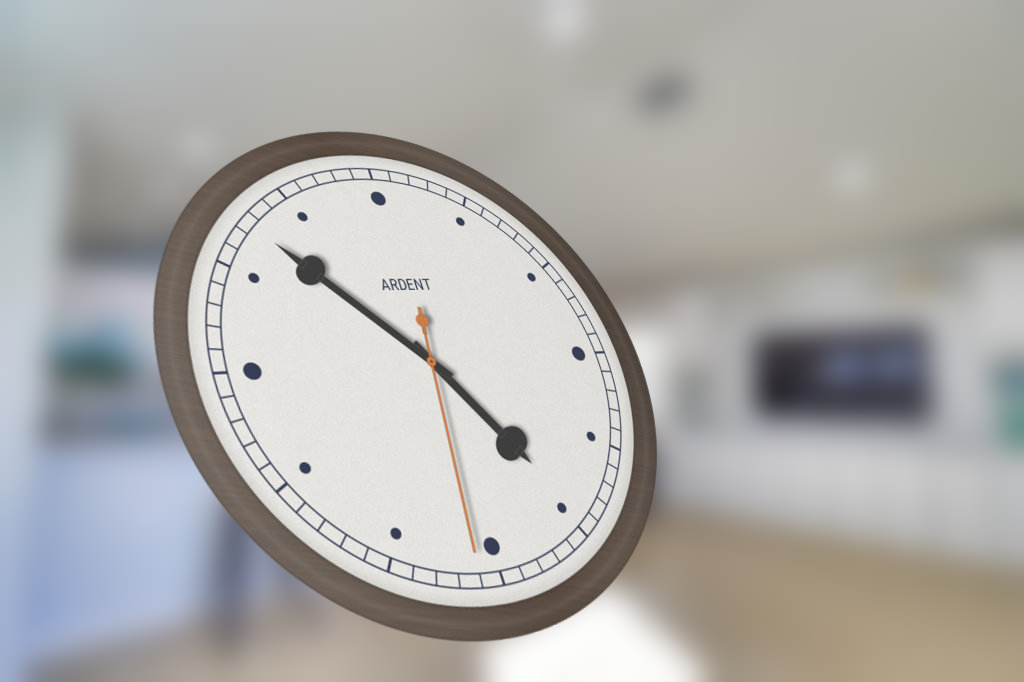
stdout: 4 h 52 min 31 s
